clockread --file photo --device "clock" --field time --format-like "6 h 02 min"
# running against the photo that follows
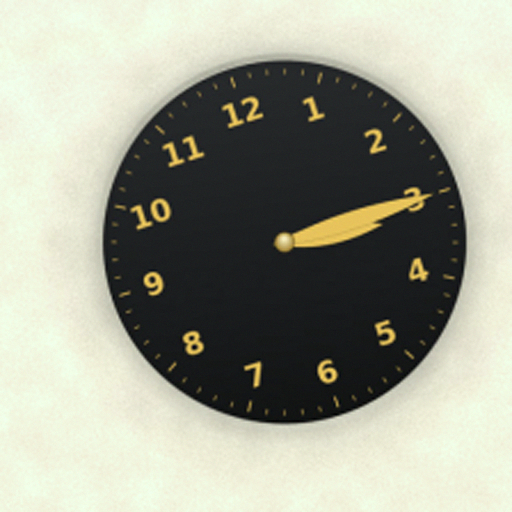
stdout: 3 h 15 min
